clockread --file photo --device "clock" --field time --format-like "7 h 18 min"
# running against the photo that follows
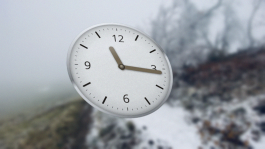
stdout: 11 h 16 min
